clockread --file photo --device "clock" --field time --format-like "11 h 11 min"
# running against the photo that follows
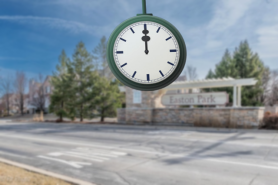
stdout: 12 h 00 min
